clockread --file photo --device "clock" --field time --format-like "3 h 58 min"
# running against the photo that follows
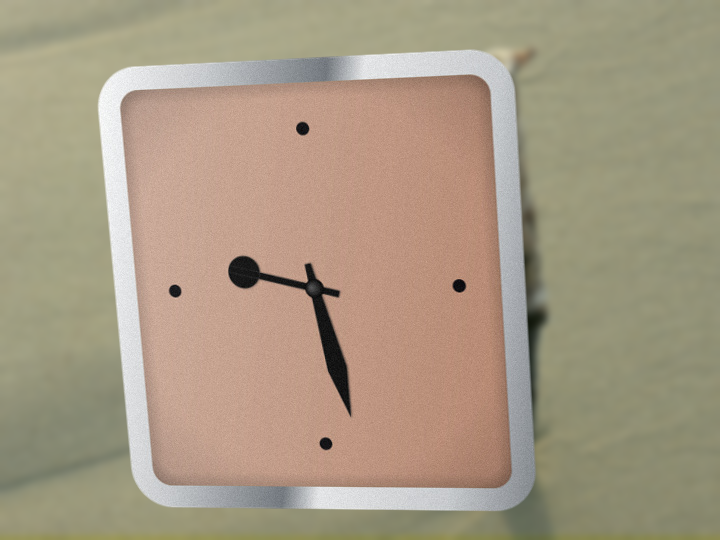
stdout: 9 h 28 min
